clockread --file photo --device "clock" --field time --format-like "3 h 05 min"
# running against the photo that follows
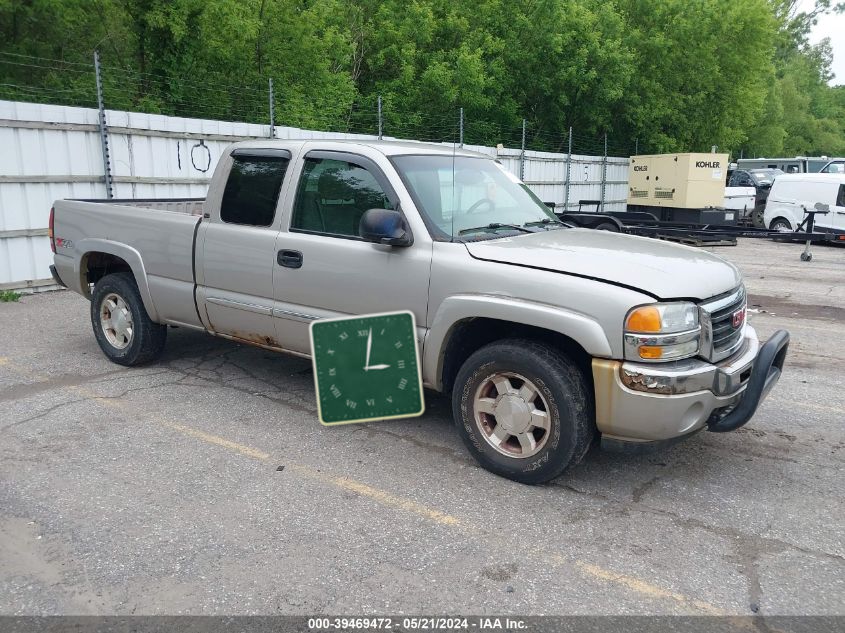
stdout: 3 h 02 min
